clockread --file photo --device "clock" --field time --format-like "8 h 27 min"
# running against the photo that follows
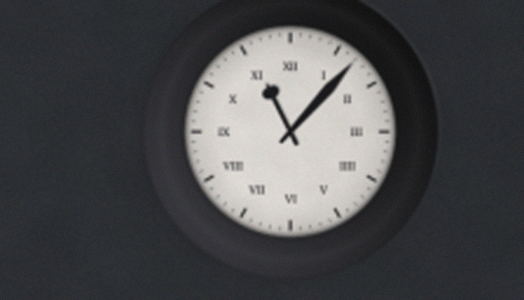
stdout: 11 h 07 min
